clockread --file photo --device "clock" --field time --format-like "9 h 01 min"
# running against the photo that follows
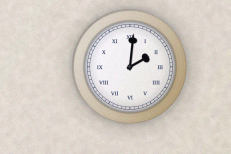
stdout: 2 h 01 min
